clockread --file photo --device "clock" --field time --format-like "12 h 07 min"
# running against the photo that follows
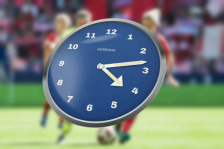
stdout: 4 h 13 min
